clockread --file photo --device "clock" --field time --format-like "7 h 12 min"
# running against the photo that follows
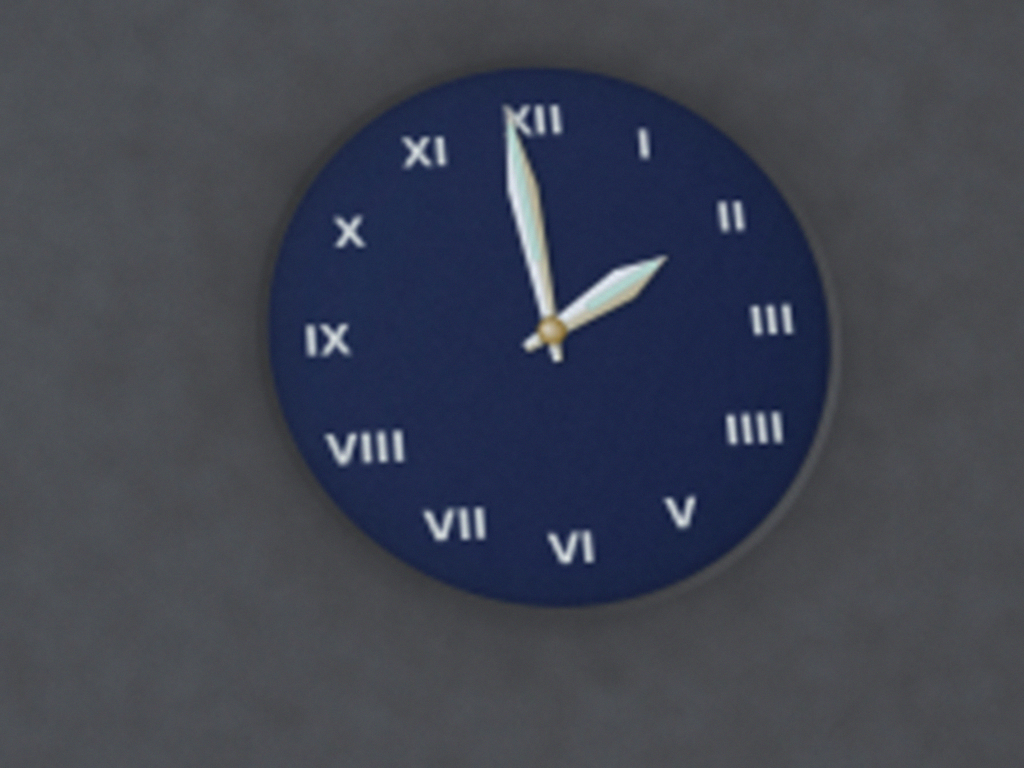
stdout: 1 h 59 min
